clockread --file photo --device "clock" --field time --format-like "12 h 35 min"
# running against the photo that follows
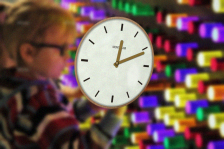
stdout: 12 h 11 min
